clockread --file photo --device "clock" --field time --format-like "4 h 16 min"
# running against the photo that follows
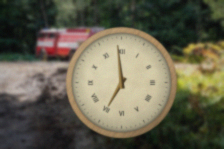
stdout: 6 h 59 min
